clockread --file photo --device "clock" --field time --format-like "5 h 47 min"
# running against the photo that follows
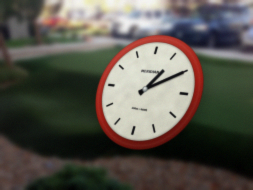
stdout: 1 h 10 min
